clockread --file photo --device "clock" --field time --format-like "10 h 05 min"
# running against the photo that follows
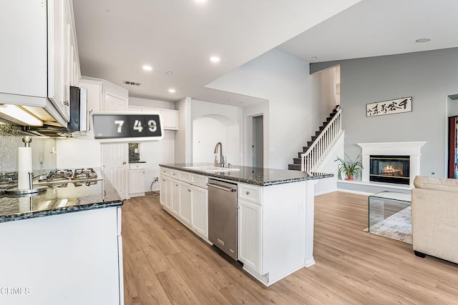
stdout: 7 h 49 min
